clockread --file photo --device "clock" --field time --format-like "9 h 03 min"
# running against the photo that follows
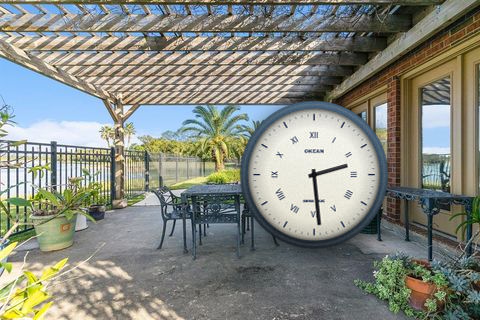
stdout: 2 h 29 min
